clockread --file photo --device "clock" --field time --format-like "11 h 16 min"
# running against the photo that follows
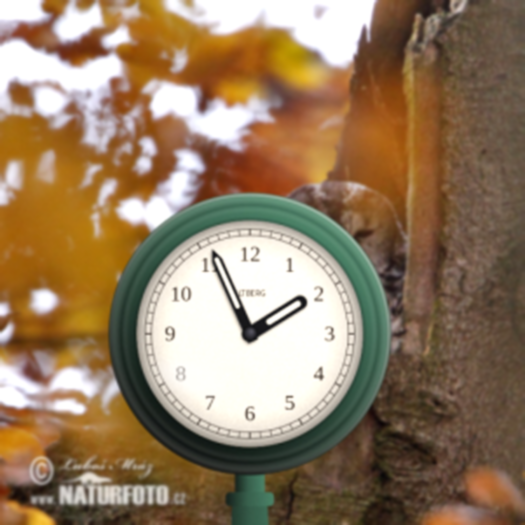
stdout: 1 h 56 min
